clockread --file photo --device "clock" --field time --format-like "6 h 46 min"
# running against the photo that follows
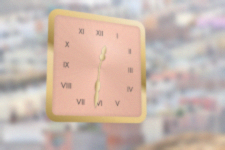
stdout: 12 h 31 min
